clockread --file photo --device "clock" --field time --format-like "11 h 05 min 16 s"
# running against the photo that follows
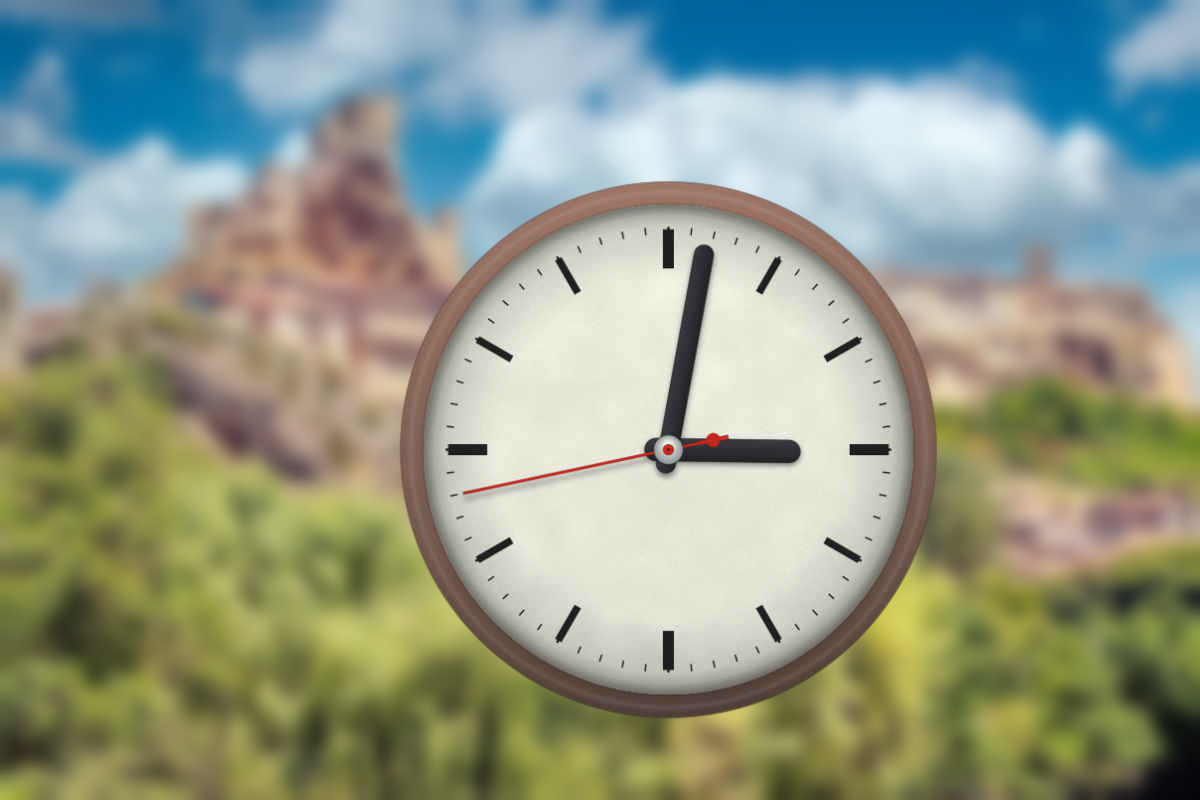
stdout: 3 h 01 min 43 s
